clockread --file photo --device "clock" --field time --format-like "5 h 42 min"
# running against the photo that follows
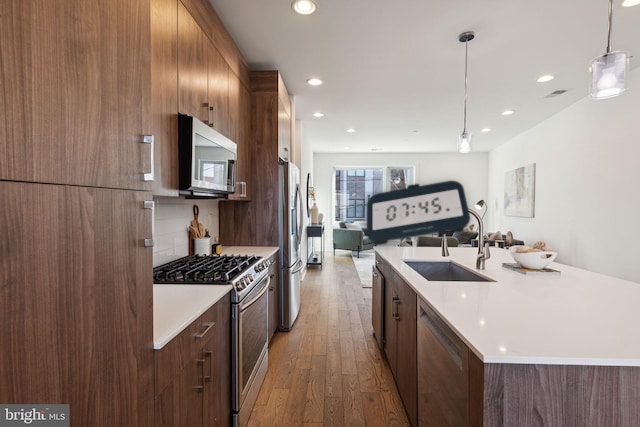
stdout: 7 h 45 min
